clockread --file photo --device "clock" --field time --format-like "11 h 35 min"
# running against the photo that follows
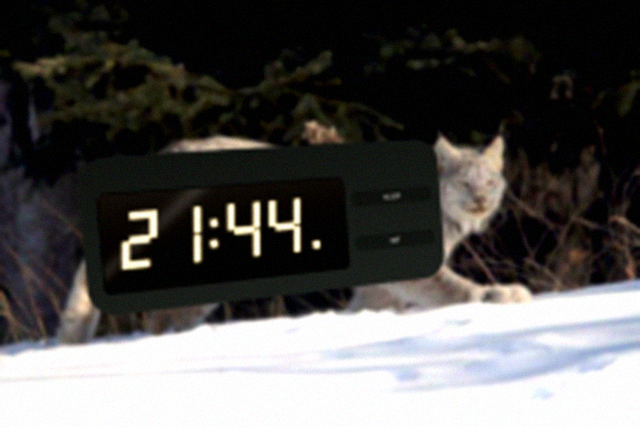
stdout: 21 h 44 min
